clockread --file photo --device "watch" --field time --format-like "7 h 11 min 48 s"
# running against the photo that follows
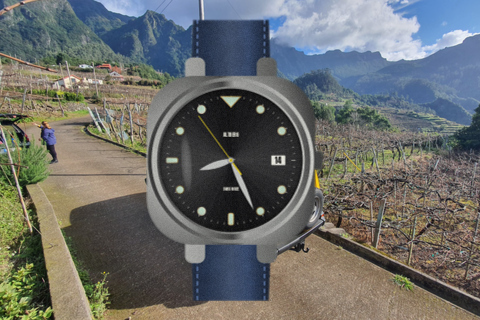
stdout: 8 h 25 min 54 s
